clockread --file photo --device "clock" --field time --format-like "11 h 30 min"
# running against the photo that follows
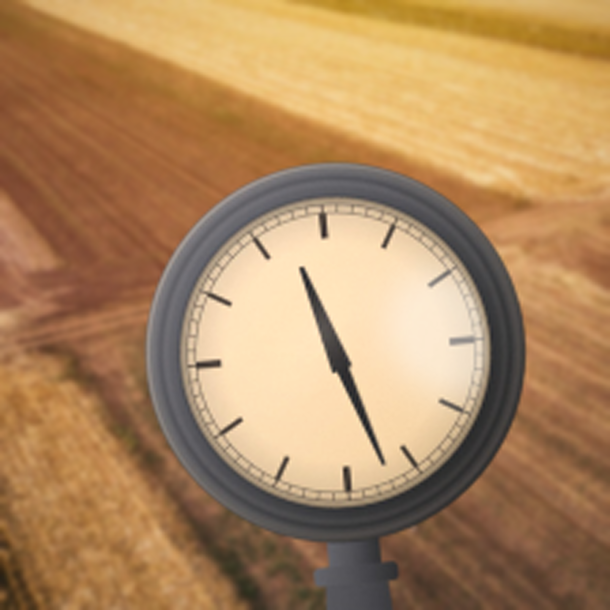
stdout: 11 h 27 min
